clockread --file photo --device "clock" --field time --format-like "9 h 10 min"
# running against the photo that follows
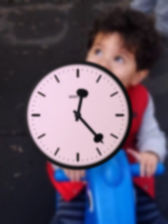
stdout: 12 h 23 min
